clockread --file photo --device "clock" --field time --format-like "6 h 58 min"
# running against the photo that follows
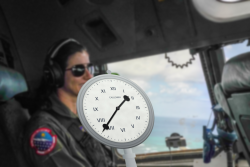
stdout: 1 h 37 min
